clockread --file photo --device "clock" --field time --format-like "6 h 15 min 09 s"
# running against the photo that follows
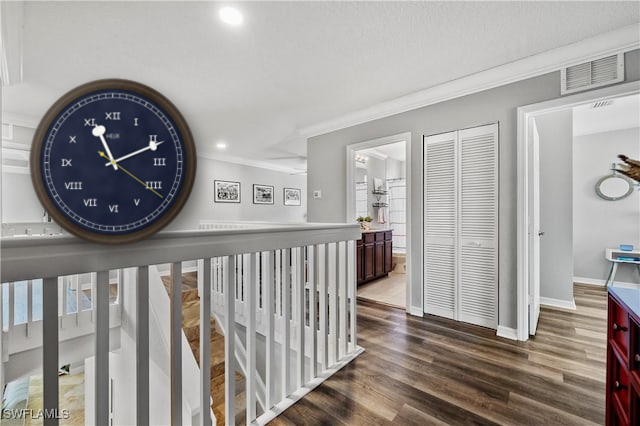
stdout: 11 h 11 min 21 s
